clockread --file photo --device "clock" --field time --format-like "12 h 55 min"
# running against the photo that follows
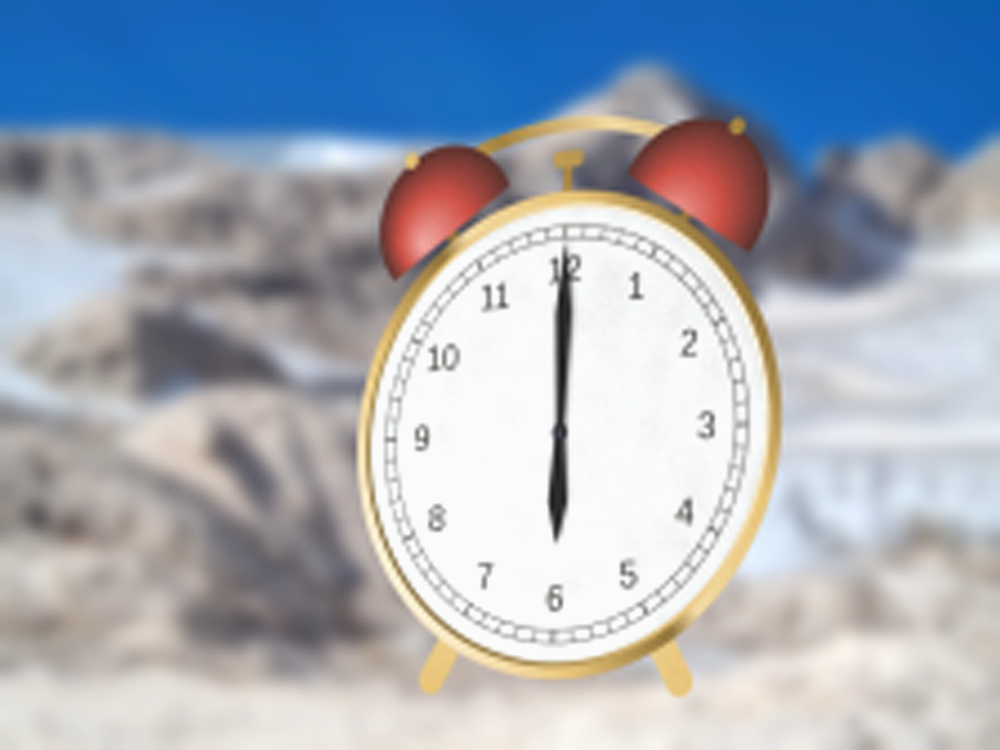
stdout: 6 h 00 min
